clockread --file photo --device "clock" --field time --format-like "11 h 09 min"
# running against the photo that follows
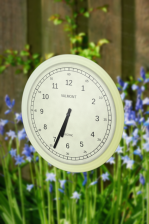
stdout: 6 h 34 min
